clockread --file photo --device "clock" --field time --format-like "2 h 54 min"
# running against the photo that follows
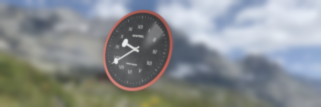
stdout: 9 h 39 min
